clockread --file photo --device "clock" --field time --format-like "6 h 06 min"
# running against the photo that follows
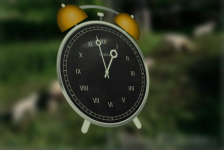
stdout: 12 h 58 min
